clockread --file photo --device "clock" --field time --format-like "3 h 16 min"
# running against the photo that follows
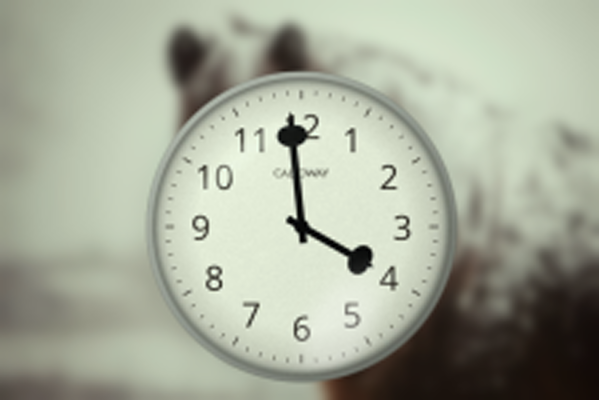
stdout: 3 h 59 min
